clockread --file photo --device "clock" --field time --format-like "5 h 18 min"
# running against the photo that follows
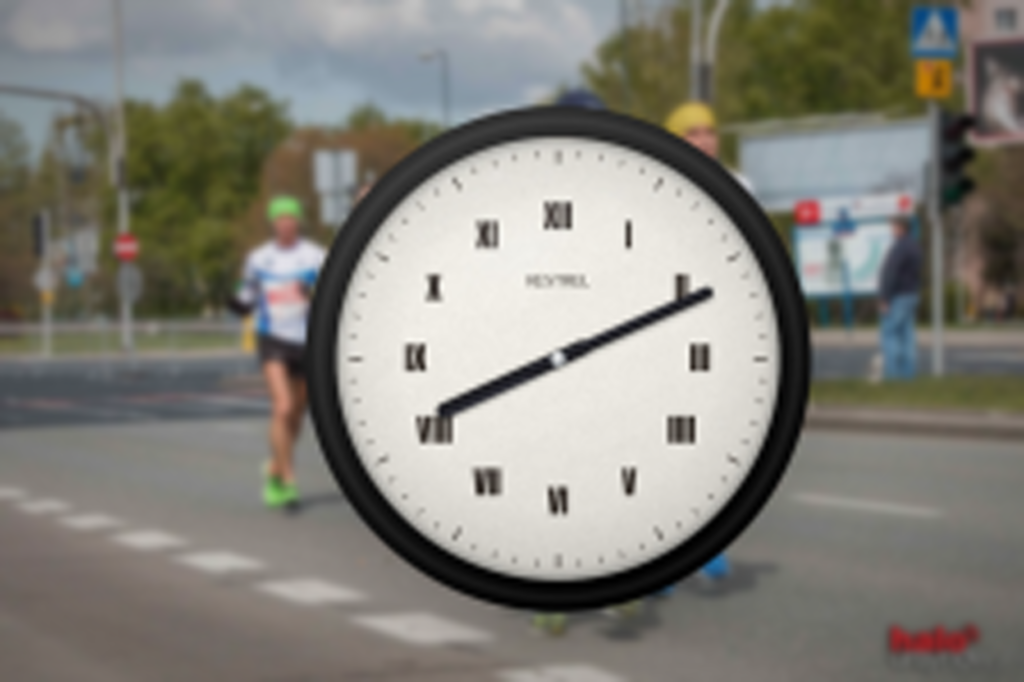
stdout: 8 h 11 min
